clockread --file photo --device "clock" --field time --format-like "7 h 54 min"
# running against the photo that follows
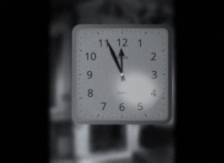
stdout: 11 h 56 min
